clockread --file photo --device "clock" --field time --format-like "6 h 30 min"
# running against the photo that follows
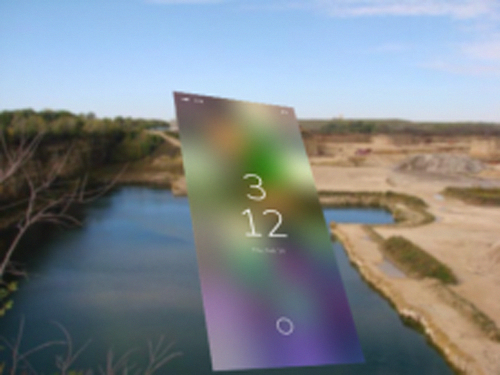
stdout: 3 h 12 min
